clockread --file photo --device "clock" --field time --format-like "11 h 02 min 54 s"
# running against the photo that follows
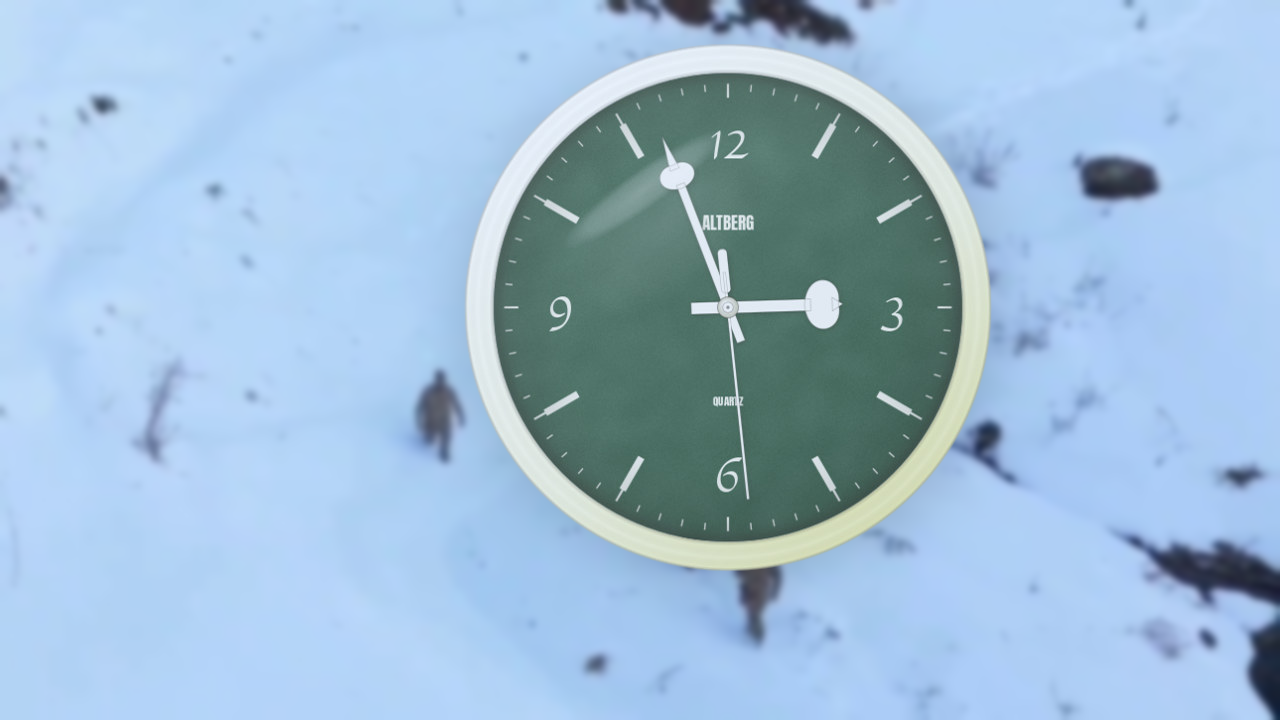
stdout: 2 h 56 min 29 s
